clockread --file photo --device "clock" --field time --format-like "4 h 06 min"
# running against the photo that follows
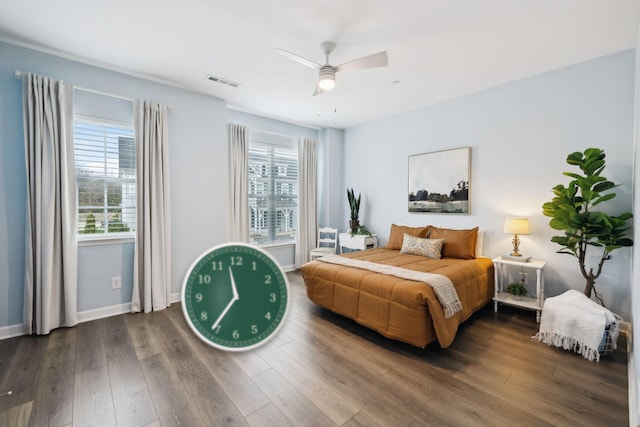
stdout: 11 h 36 min
